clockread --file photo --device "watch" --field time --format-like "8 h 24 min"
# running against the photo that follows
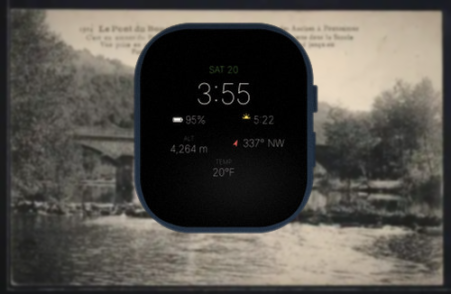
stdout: 3 h 55 min
